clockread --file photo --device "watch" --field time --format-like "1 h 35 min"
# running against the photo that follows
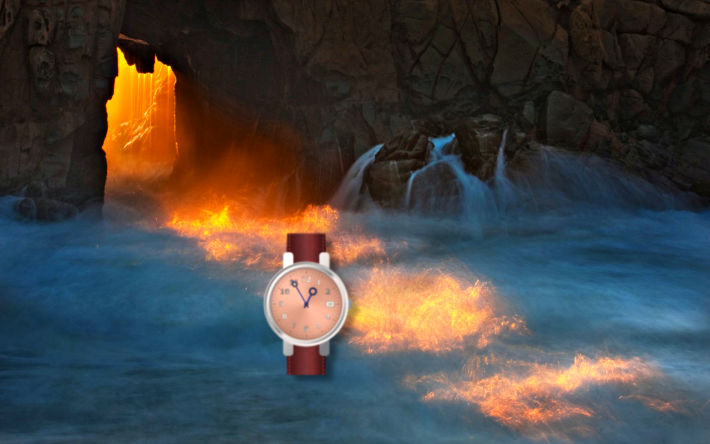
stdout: 12 h 55 min
